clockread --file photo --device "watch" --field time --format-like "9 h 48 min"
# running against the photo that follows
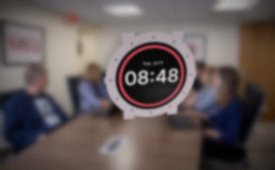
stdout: 8 h 48 min
